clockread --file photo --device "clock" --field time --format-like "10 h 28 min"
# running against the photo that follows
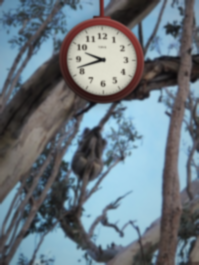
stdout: 9 h 42 min
